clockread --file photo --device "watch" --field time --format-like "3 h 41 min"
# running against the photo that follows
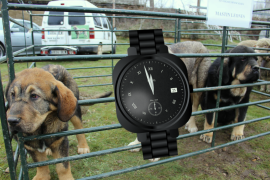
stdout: 11 h 58 min
